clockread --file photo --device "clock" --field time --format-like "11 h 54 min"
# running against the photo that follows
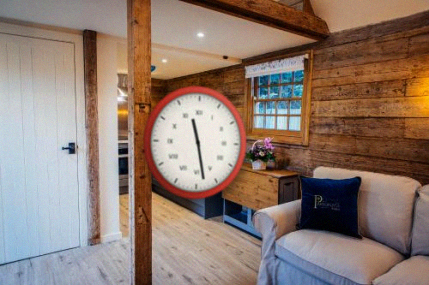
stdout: 11 h 28 min
